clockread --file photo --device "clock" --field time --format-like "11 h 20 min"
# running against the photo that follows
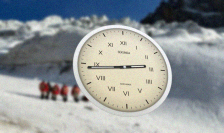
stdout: 2 h 44 min
